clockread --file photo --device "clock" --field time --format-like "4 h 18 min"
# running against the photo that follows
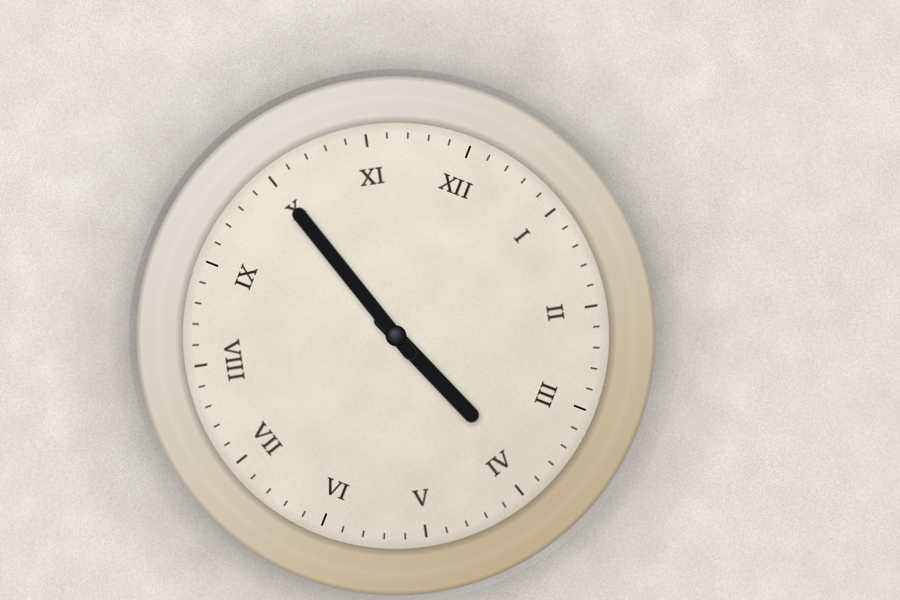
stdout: 3 h 50 min
